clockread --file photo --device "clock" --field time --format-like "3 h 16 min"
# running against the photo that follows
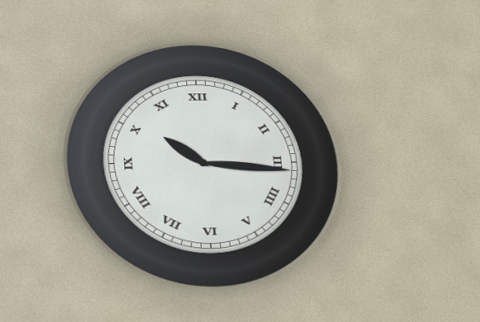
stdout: 10 h 16 min
